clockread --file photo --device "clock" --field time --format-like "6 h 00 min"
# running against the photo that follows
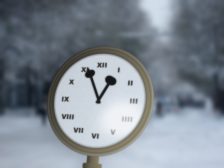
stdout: 12 h 56 min
